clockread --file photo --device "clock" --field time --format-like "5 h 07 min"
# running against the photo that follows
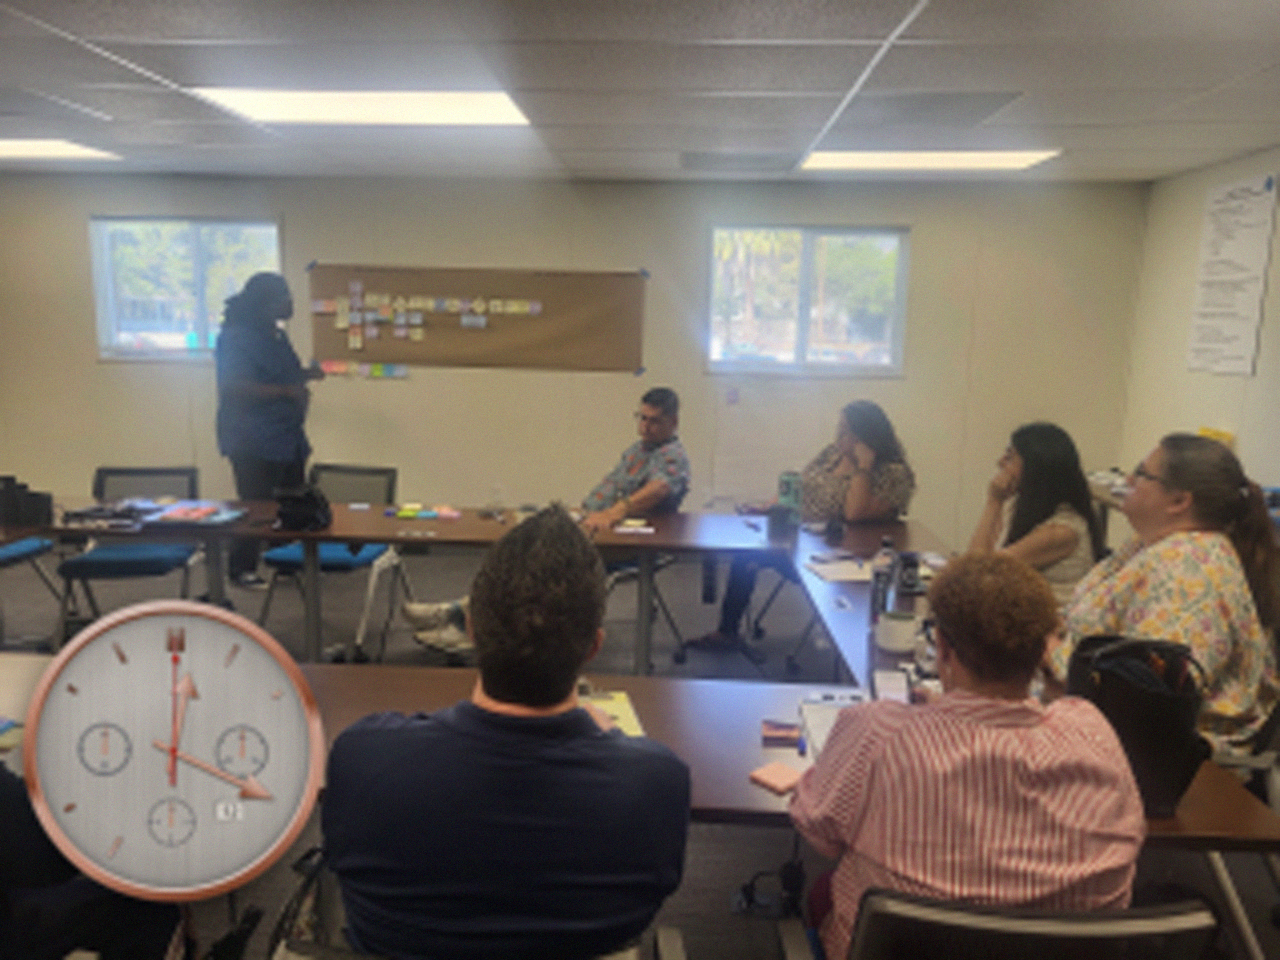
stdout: 12 h 19 min
